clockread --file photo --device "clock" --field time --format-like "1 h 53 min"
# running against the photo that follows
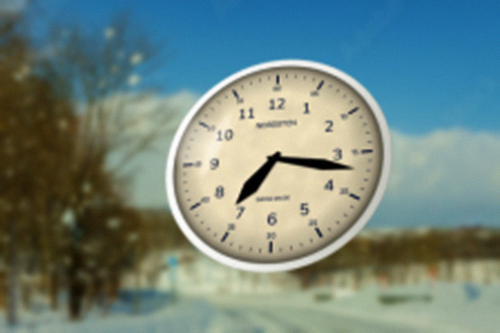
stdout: 7 h 17 min
